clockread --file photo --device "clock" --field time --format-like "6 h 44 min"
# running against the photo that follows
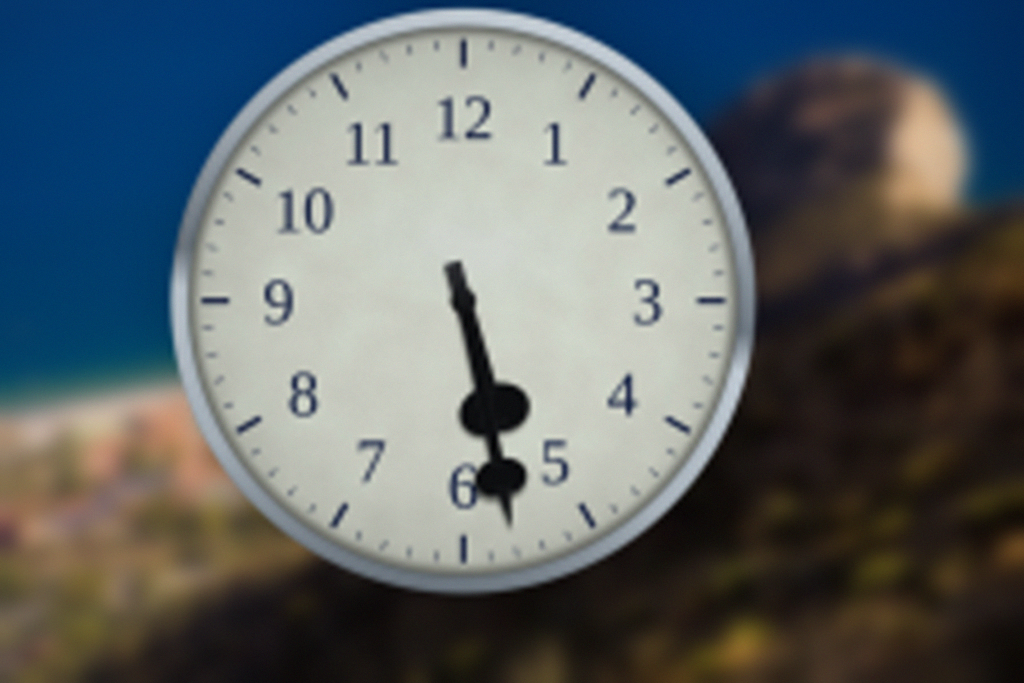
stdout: 5 h 28 min
